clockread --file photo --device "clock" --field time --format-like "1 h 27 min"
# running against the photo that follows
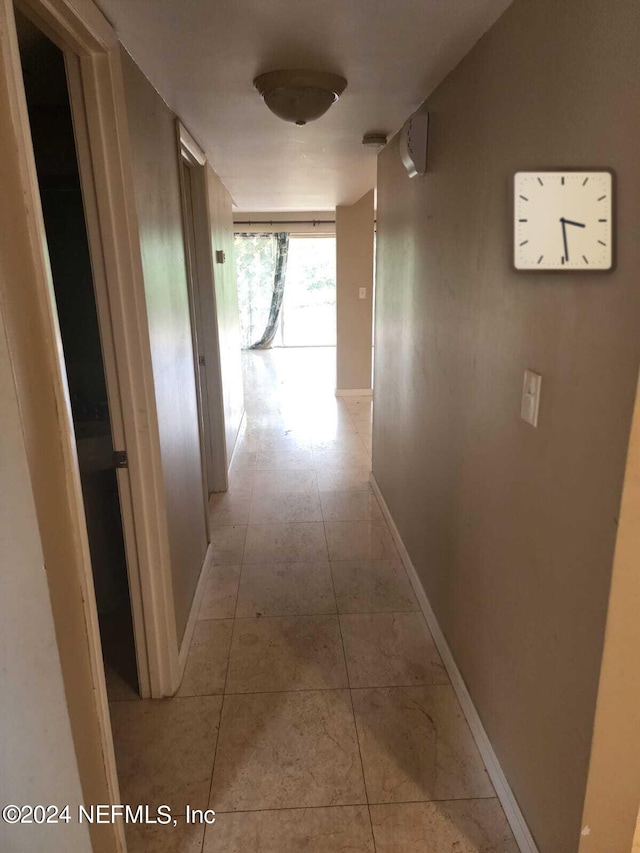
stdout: 3 h 29 min
